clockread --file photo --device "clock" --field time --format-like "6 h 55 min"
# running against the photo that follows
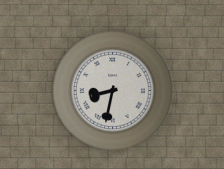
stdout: 8 h 32 min
